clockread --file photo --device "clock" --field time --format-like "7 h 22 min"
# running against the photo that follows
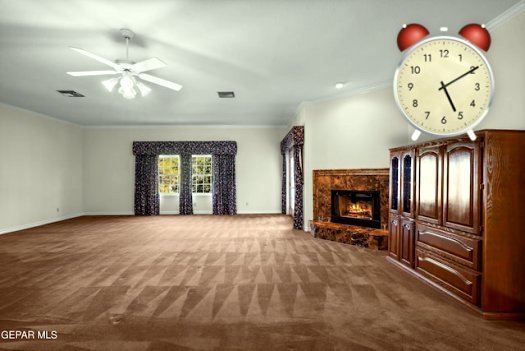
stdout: 5 h 10 min
